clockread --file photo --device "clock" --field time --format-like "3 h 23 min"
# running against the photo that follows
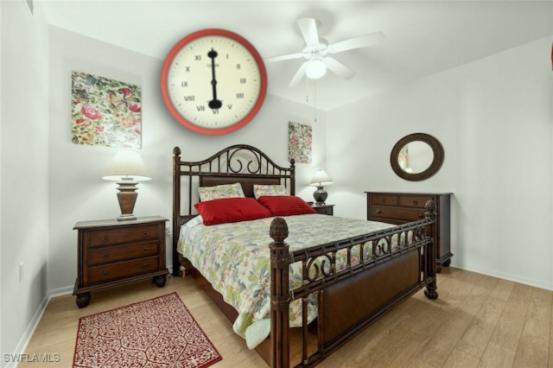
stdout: 6 h 00 min
